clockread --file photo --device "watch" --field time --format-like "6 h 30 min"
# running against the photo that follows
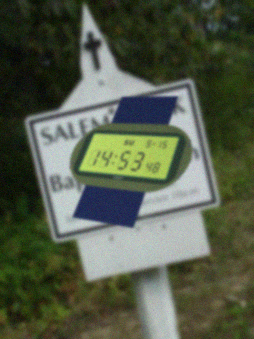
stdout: 14 h 53 min
